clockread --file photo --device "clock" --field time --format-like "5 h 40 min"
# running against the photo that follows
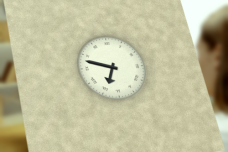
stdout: 6 h 48 min
